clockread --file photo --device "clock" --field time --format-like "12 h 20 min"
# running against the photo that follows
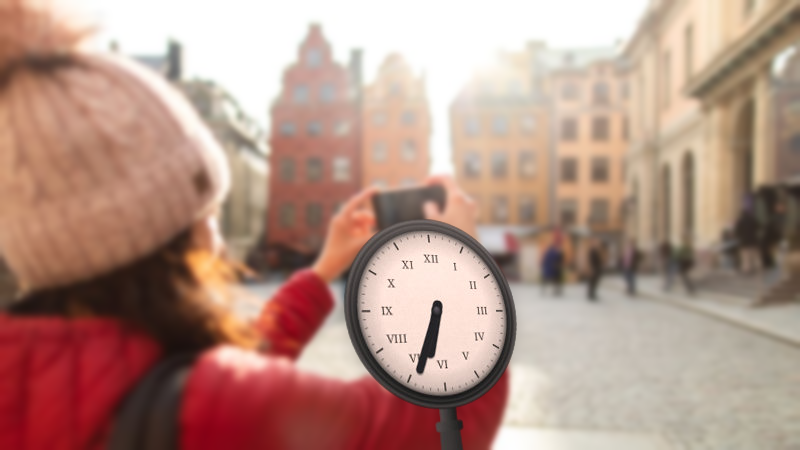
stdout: 6 h 34 min
